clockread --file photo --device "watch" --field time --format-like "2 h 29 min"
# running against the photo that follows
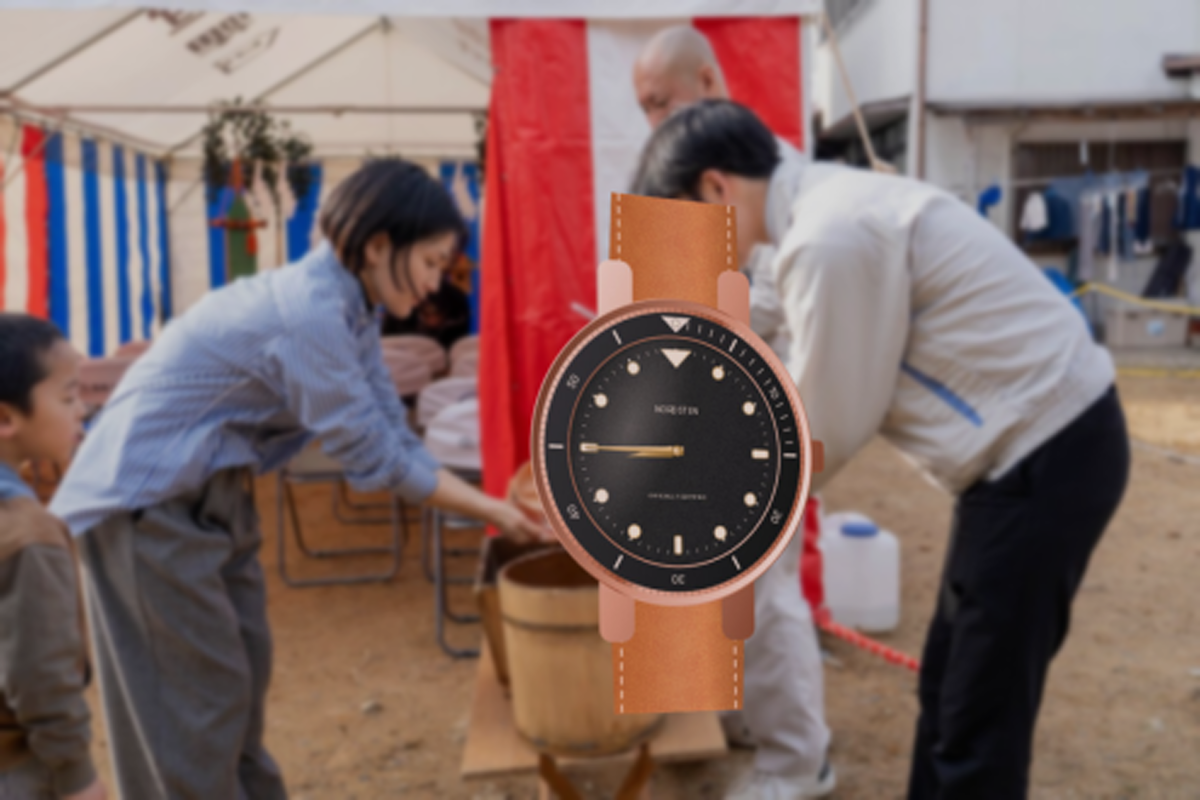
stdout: 8 h 45 min
